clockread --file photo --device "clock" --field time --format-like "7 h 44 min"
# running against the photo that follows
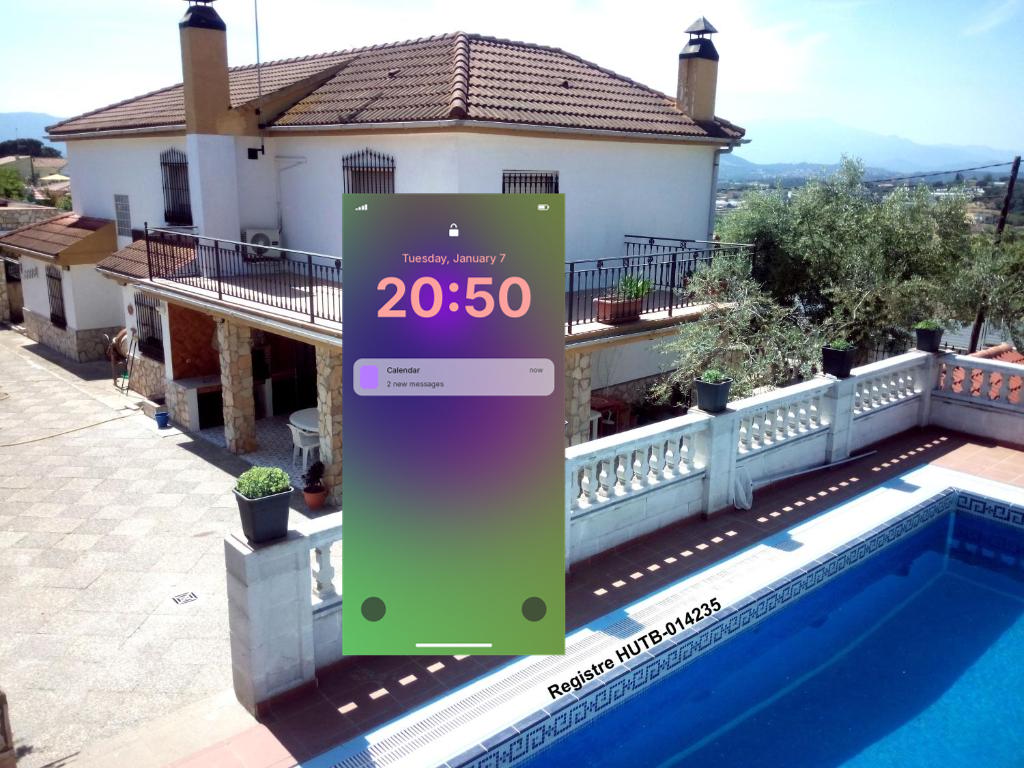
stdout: 20 h 50 min
